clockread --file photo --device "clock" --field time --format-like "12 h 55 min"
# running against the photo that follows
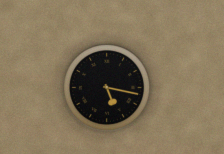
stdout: 5 h 17 min
